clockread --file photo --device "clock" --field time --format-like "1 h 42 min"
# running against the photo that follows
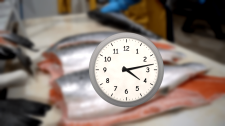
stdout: 4 h 13 min
